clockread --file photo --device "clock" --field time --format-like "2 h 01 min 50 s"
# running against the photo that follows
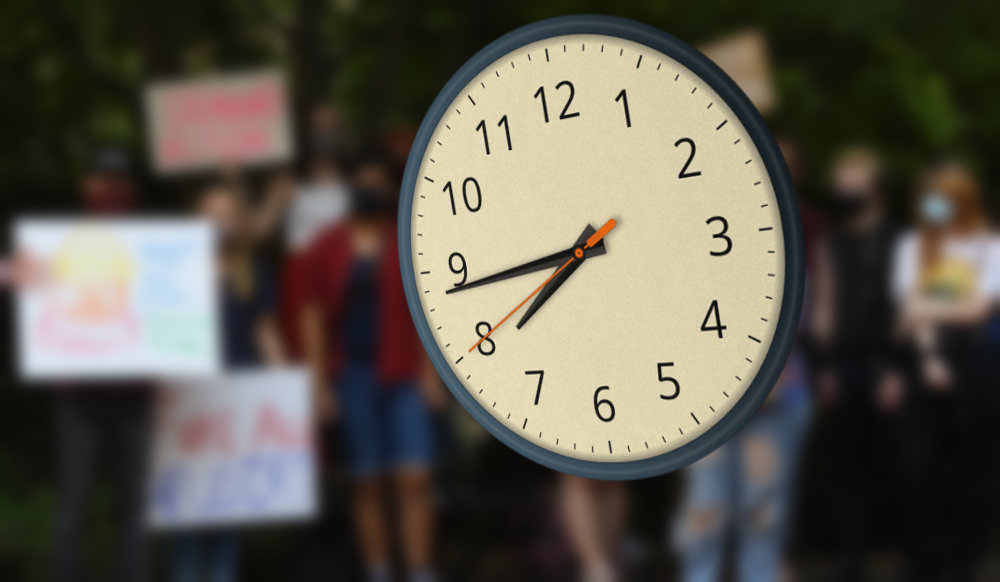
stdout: 7 h 43 min 40 s
